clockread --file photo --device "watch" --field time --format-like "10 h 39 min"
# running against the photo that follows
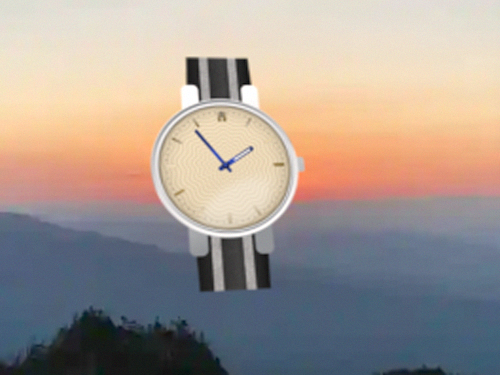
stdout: 1 h 54 min
